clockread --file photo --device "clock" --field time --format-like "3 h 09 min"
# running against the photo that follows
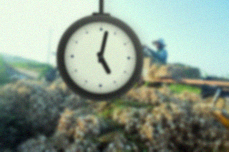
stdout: 5 h 02 min
